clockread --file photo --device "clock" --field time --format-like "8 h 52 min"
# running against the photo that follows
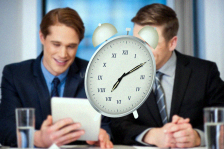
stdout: 7 h 10 min
